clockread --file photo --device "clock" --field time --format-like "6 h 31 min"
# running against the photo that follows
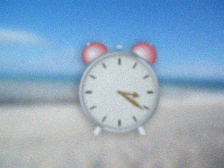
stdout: 3 h 21 min
